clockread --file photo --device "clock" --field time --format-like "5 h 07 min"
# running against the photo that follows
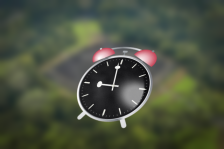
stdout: 8 h 59 min
